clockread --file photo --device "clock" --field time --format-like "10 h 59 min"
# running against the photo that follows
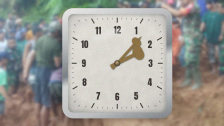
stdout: 2 h 07 min
